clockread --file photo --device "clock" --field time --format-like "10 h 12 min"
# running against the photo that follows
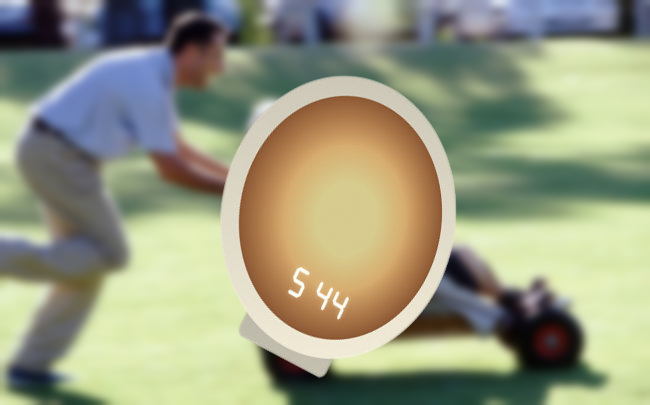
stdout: 5 h 44 min
